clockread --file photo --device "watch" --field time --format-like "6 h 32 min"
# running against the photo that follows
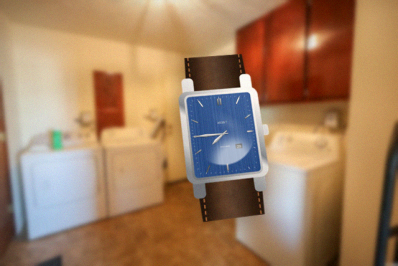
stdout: 7 h 45 min
